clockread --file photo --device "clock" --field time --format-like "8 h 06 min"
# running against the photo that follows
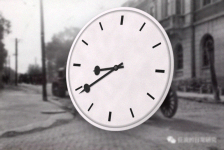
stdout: 8 h 39 min
